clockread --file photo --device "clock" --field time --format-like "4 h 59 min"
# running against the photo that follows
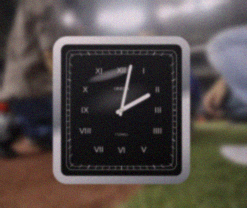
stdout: 2 h 02 min
